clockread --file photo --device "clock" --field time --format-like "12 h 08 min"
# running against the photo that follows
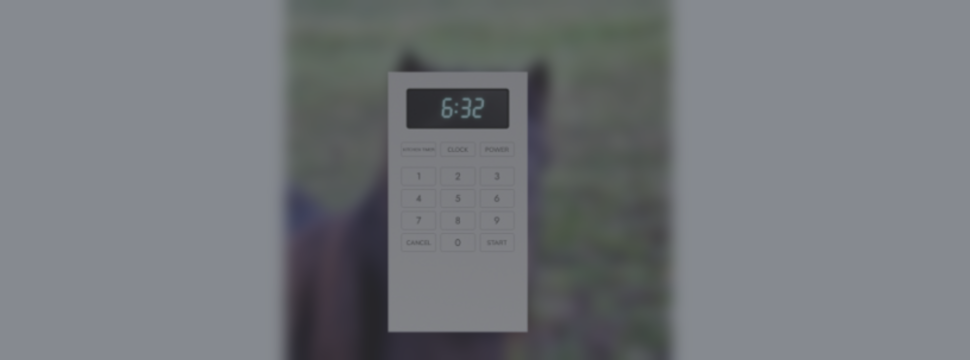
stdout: 6 h 32 min
